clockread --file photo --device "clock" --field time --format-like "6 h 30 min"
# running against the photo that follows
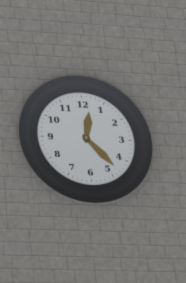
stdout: 12 h 23 min
